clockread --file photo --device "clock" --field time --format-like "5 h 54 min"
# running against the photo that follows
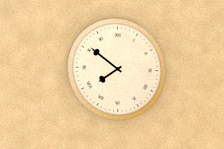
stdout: 7 h 51 min
